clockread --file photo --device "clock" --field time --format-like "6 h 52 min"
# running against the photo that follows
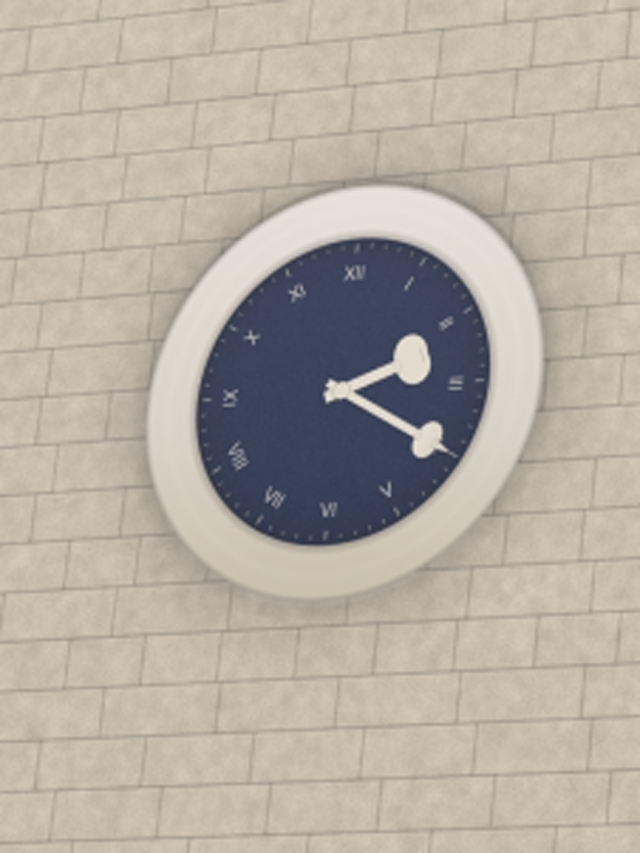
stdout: 2 h 20 min
